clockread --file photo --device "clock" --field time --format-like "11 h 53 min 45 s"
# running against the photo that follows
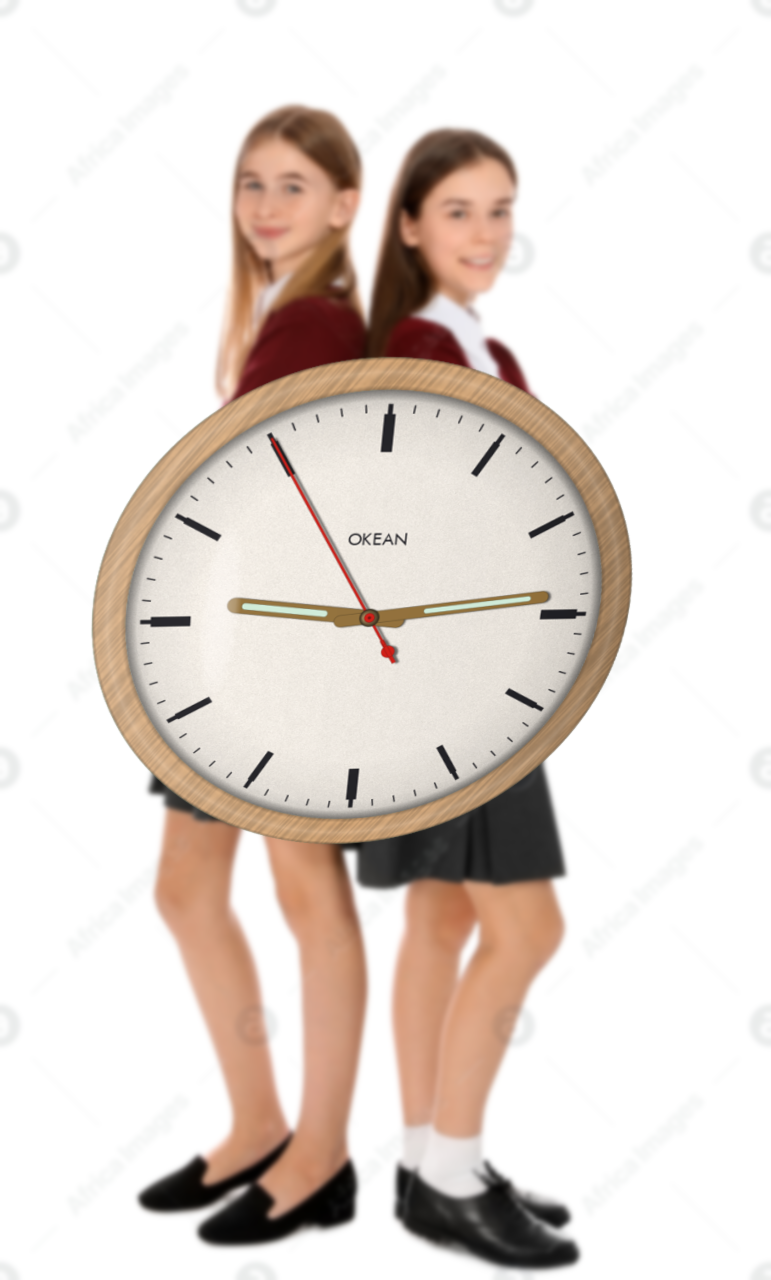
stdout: 9 h 13 min 55 s
